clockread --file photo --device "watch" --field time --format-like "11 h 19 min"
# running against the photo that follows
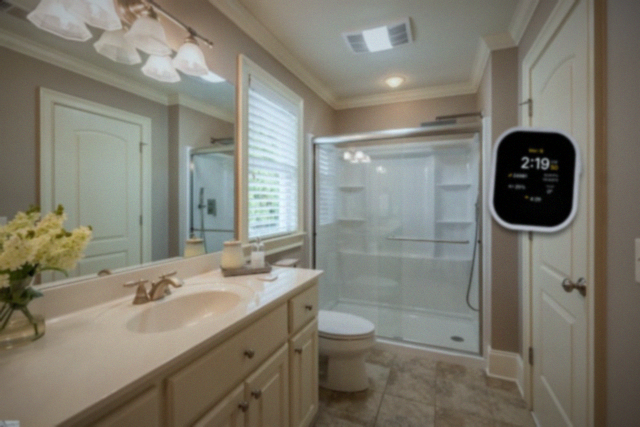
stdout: 2 h 19 min
